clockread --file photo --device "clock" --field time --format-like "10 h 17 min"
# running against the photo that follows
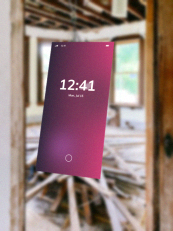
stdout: 12 h 41 min
